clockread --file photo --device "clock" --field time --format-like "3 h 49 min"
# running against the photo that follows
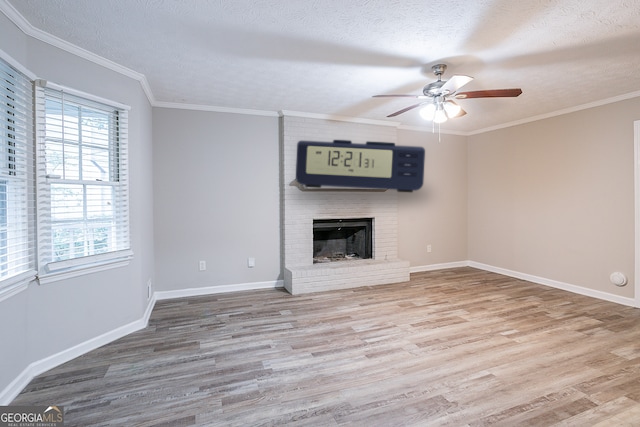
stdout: 12 h 21 min
